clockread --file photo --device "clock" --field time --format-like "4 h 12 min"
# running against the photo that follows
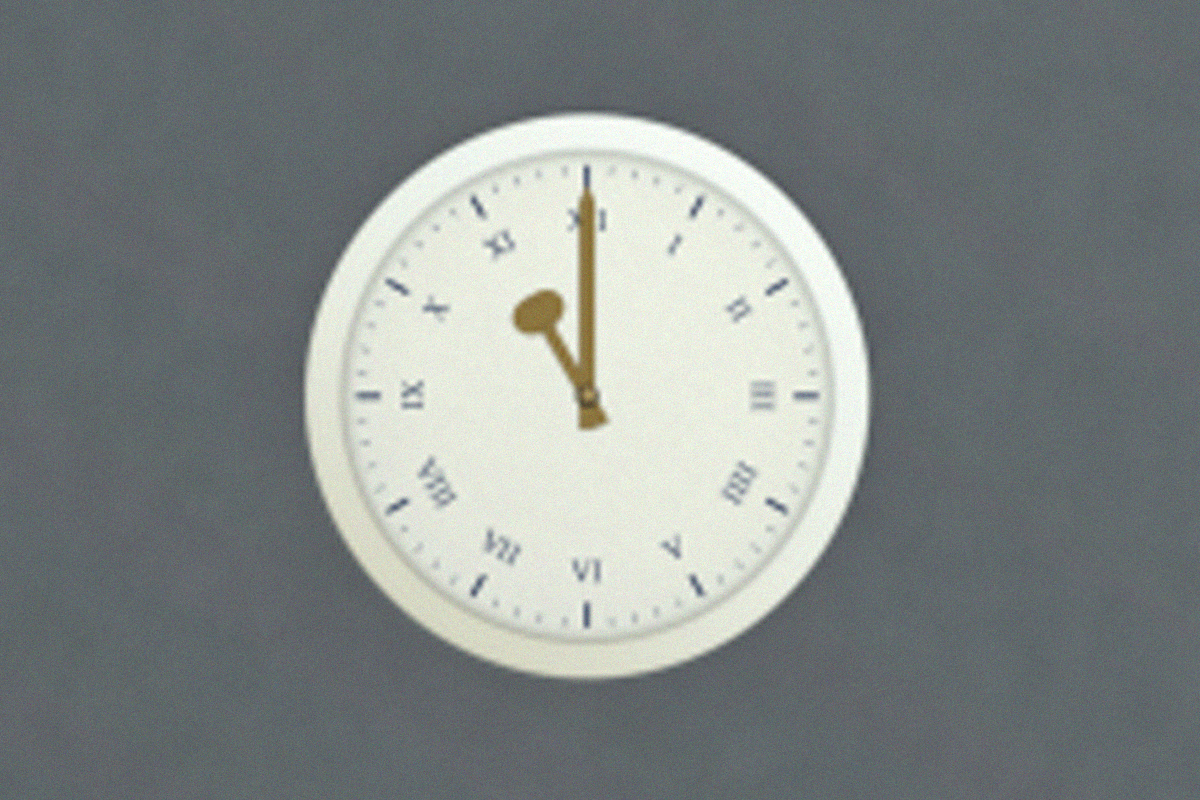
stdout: 11 h 00 min
